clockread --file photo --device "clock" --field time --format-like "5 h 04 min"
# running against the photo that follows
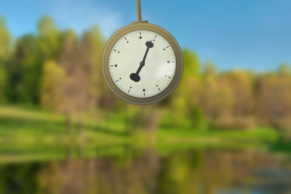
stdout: 7 h 04 min
